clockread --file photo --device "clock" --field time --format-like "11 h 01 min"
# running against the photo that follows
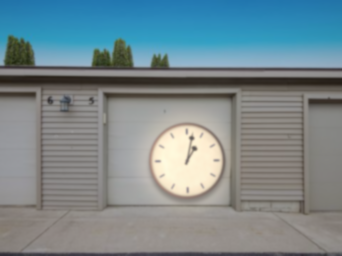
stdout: 1 h 02 min
